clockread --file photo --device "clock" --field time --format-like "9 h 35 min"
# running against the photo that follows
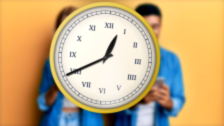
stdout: 12 h 40 min
